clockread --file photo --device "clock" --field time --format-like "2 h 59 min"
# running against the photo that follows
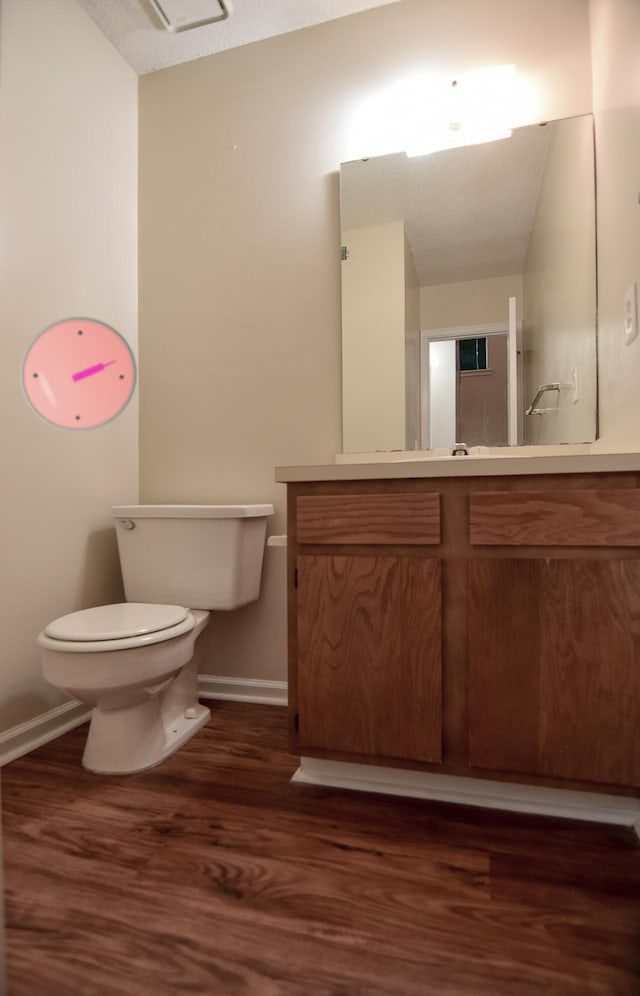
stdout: 2 h 11 min
